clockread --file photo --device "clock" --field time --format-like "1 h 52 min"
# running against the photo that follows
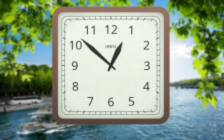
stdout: 12 h 52 min
